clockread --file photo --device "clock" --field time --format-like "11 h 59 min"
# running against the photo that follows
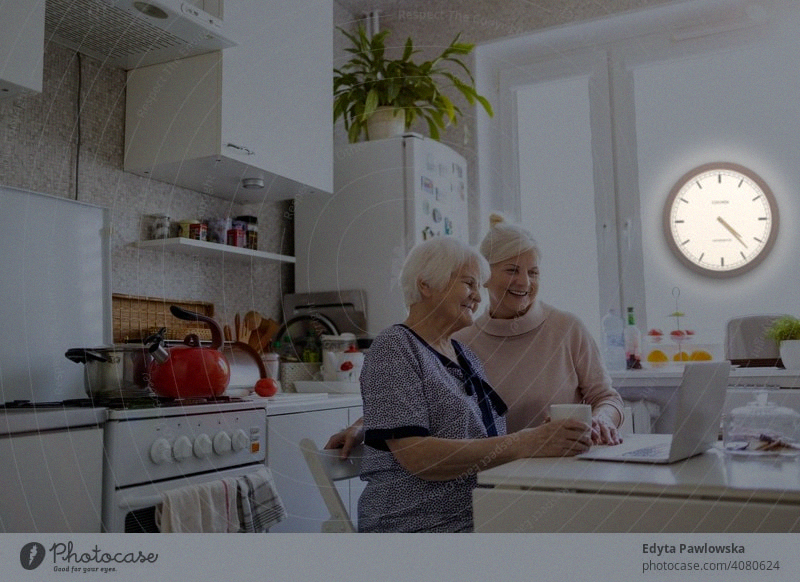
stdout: 4 h 23 min
